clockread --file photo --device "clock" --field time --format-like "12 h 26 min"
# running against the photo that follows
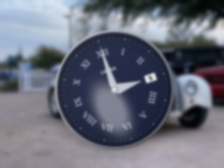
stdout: 3 h 00 min
